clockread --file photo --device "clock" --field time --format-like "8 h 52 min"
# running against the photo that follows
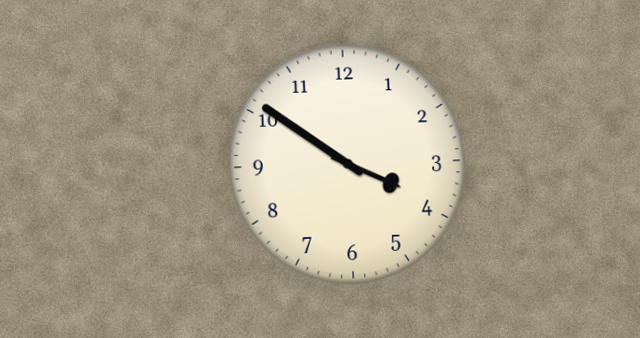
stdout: 3 h 51 min
